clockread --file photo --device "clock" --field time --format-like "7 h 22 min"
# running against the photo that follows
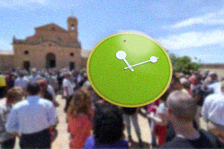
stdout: 11 h 13 min
